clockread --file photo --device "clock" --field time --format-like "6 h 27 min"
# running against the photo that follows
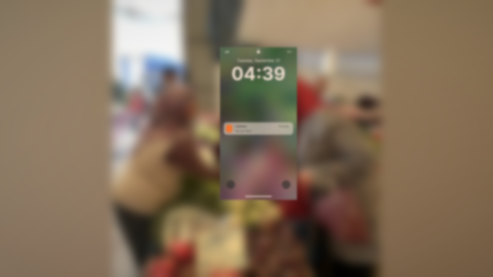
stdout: 4 h 39 min
